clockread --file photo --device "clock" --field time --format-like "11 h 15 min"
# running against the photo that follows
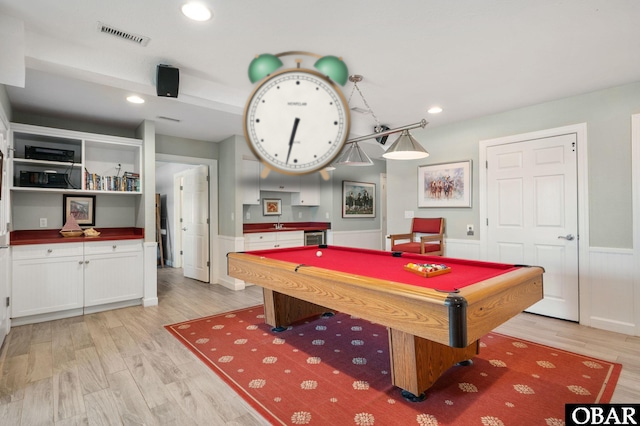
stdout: 6 h 32 min
